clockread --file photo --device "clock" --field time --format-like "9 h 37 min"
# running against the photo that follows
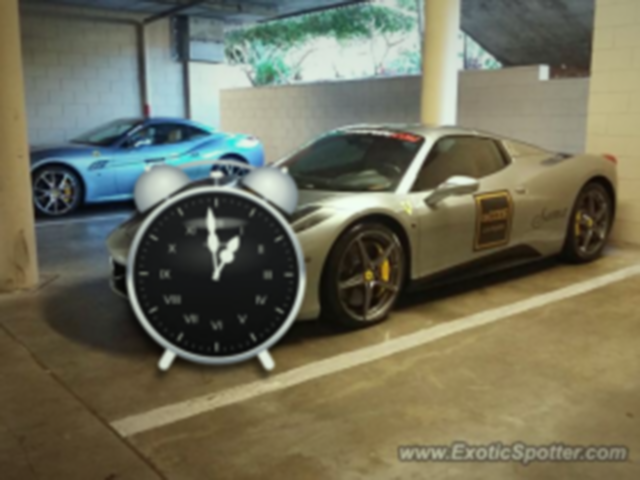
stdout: 12 h 59 min
